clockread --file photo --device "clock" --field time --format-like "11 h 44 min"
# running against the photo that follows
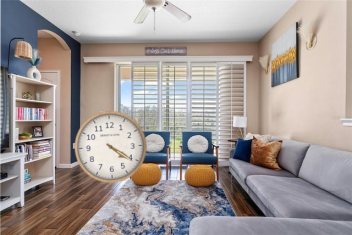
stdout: 4 h 21 min
